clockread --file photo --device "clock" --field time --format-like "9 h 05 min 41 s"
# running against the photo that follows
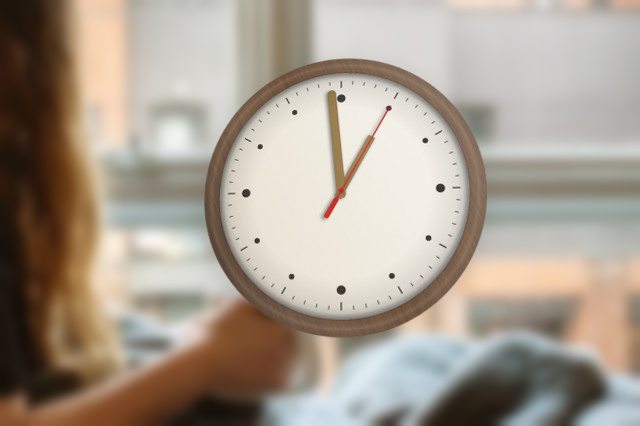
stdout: 12 h 59 min 05 s
